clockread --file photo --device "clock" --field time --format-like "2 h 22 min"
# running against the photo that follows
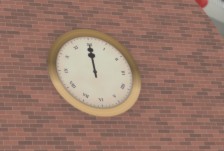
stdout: 12 h 00 min
